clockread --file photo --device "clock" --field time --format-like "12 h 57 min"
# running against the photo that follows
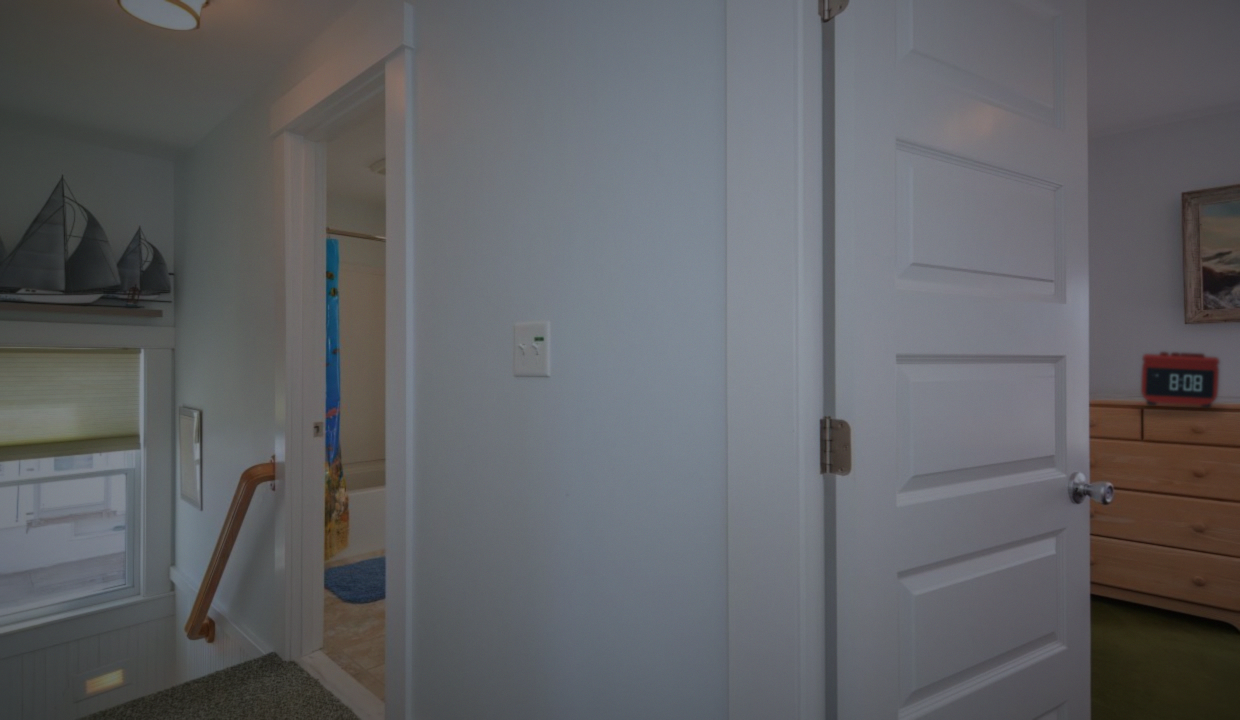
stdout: 8 h 08 min
